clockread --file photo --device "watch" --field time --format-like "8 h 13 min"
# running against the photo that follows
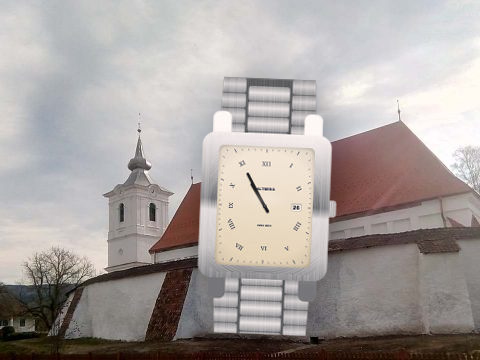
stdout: 10 h 55 min
